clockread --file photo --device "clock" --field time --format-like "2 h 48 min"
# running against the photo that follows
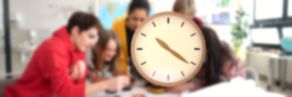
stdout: 10 h 21 min
